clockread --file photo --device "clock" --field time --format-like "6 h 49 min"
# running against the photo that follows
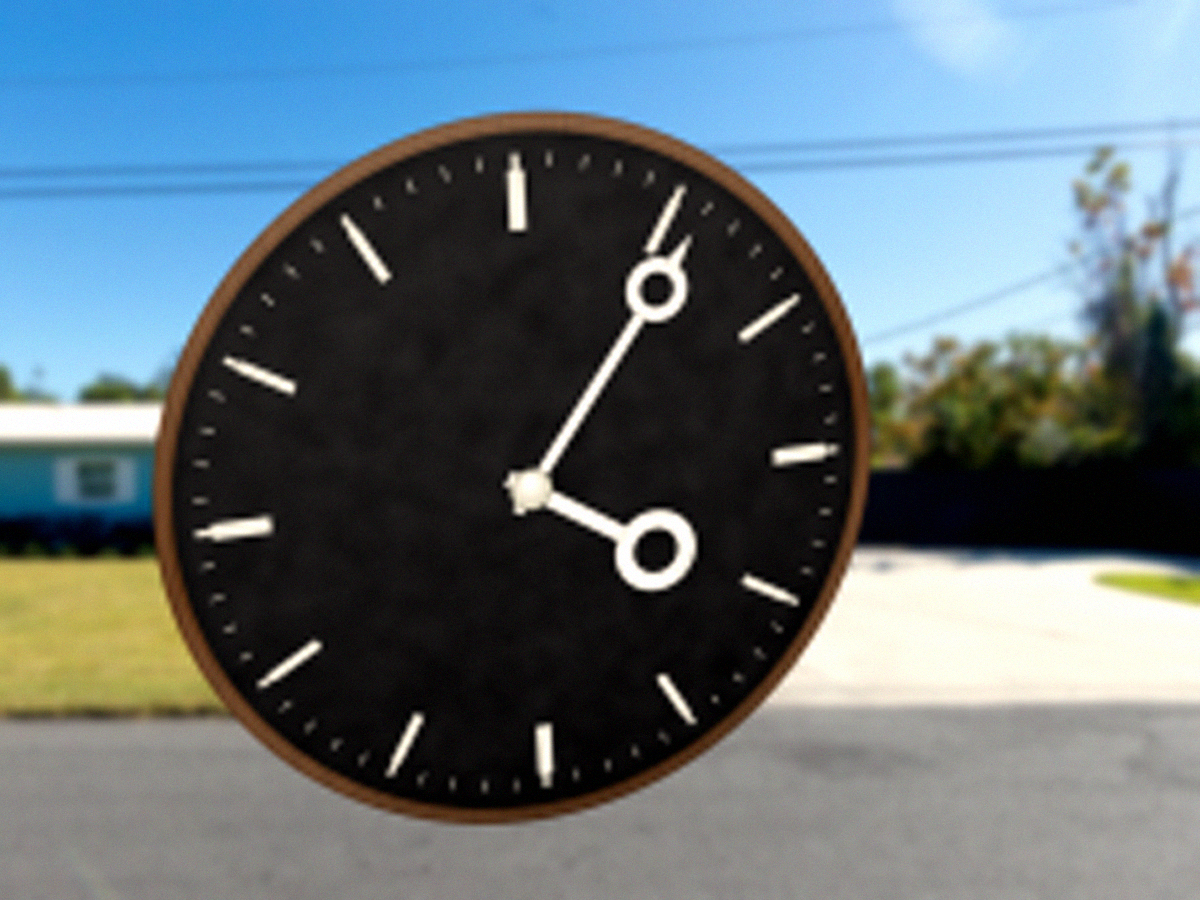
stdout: 4 h 06 min
